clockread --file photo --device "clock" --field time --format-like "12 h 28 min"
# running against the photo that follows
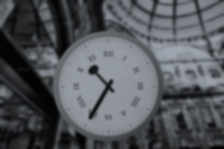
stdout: 10 h 35 min
